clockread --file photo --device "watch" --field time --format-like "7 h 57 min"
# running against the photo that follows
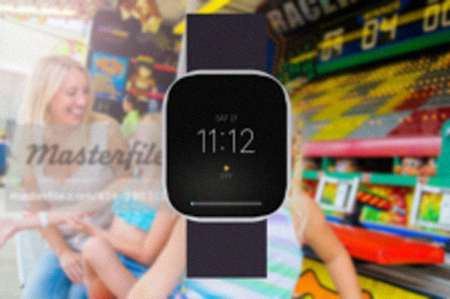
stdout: 11 h 12 min
